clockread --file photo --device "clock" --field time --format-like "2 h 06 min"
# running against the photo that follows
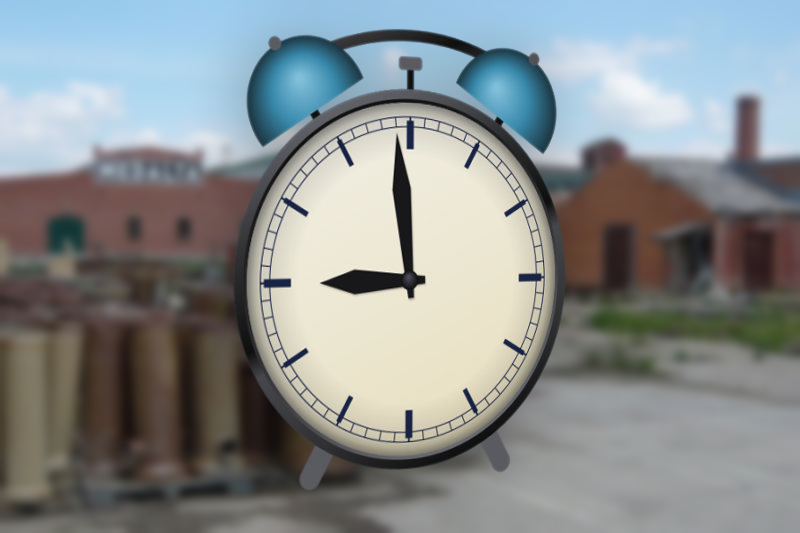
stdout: 8 h 59 min
